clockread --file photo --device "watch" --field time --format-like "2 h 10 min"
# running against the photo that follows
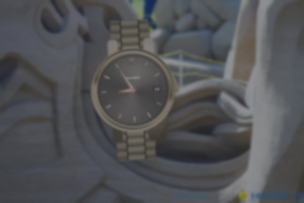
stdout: 8 h 55 min
